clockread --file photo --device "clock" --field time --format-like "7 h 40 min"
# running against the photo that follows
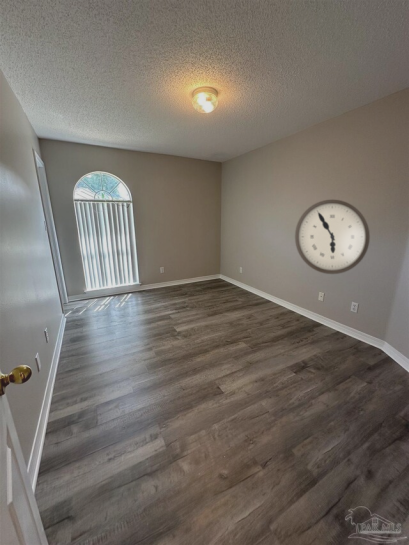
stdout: 5 h 55 min
